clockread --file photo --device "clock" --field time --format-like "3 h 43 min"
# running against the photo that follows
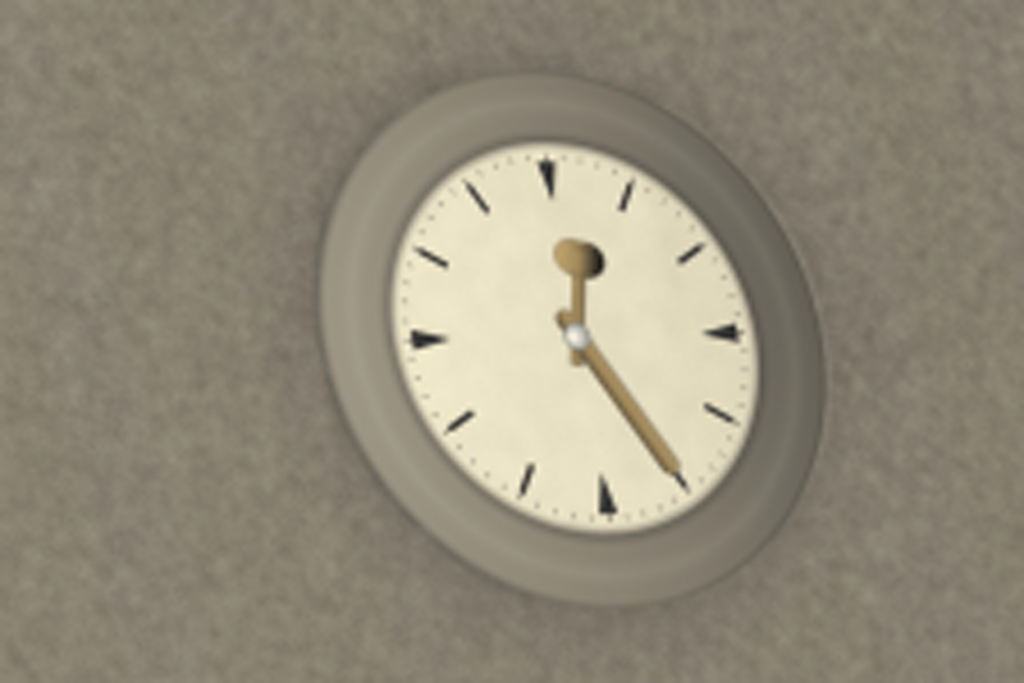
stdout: 12 h 25 min
